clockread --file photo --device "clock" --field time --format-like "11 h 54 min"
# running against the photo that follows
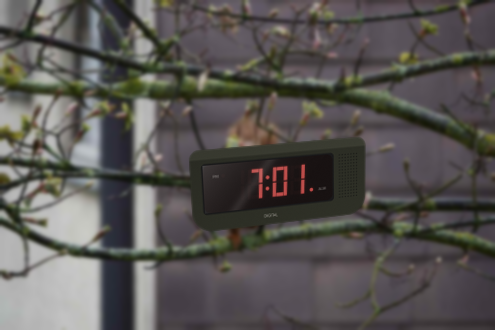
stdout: 7 h 01 min
